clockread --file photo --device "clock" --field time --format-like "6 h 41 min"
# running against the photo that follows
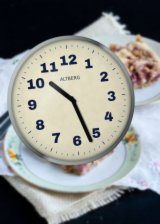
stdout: 10 h 27 min
